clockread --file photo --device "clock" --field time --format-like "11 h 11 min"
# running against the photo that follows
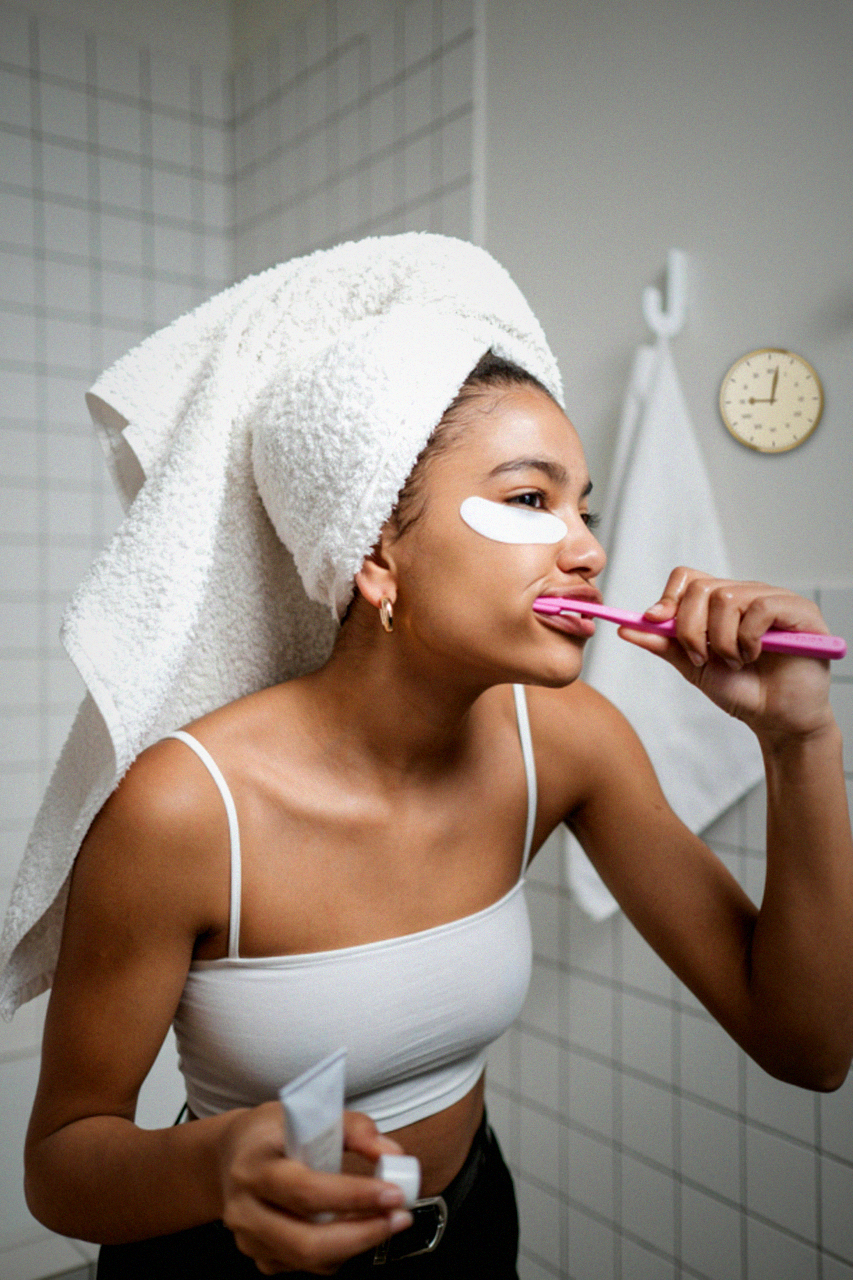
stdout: 9 h 02 min
